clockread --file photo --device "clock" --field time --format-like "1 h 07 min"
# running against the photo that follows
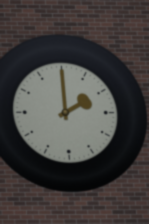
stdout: 2 h 00 min
